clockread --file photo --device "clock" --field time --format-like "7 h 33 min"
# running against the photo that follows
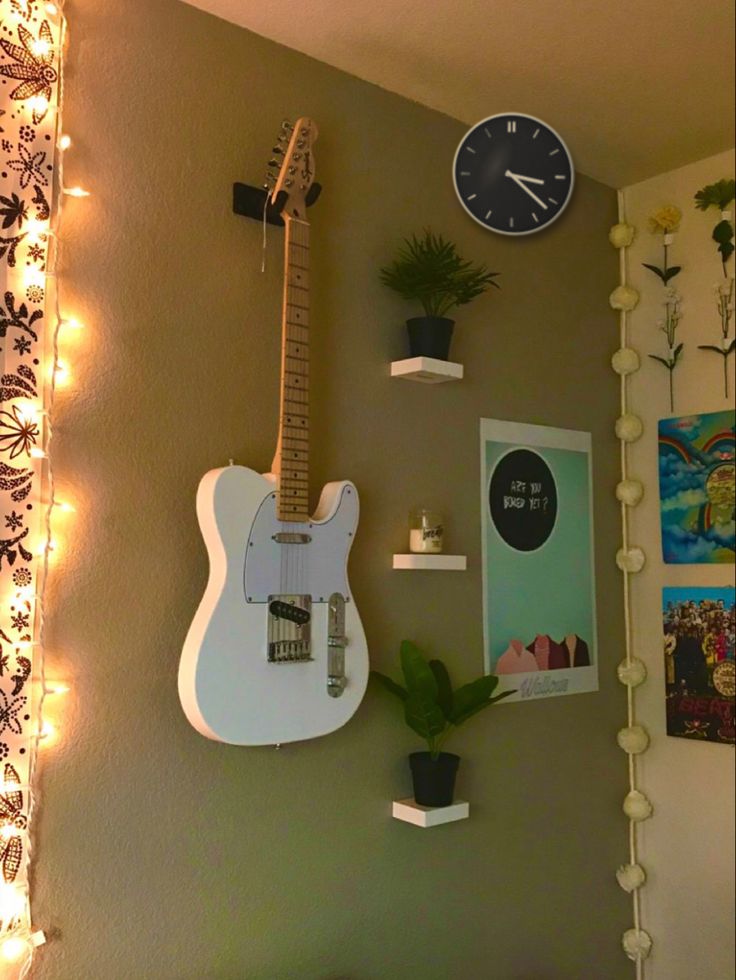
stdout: 3 h 22 min
